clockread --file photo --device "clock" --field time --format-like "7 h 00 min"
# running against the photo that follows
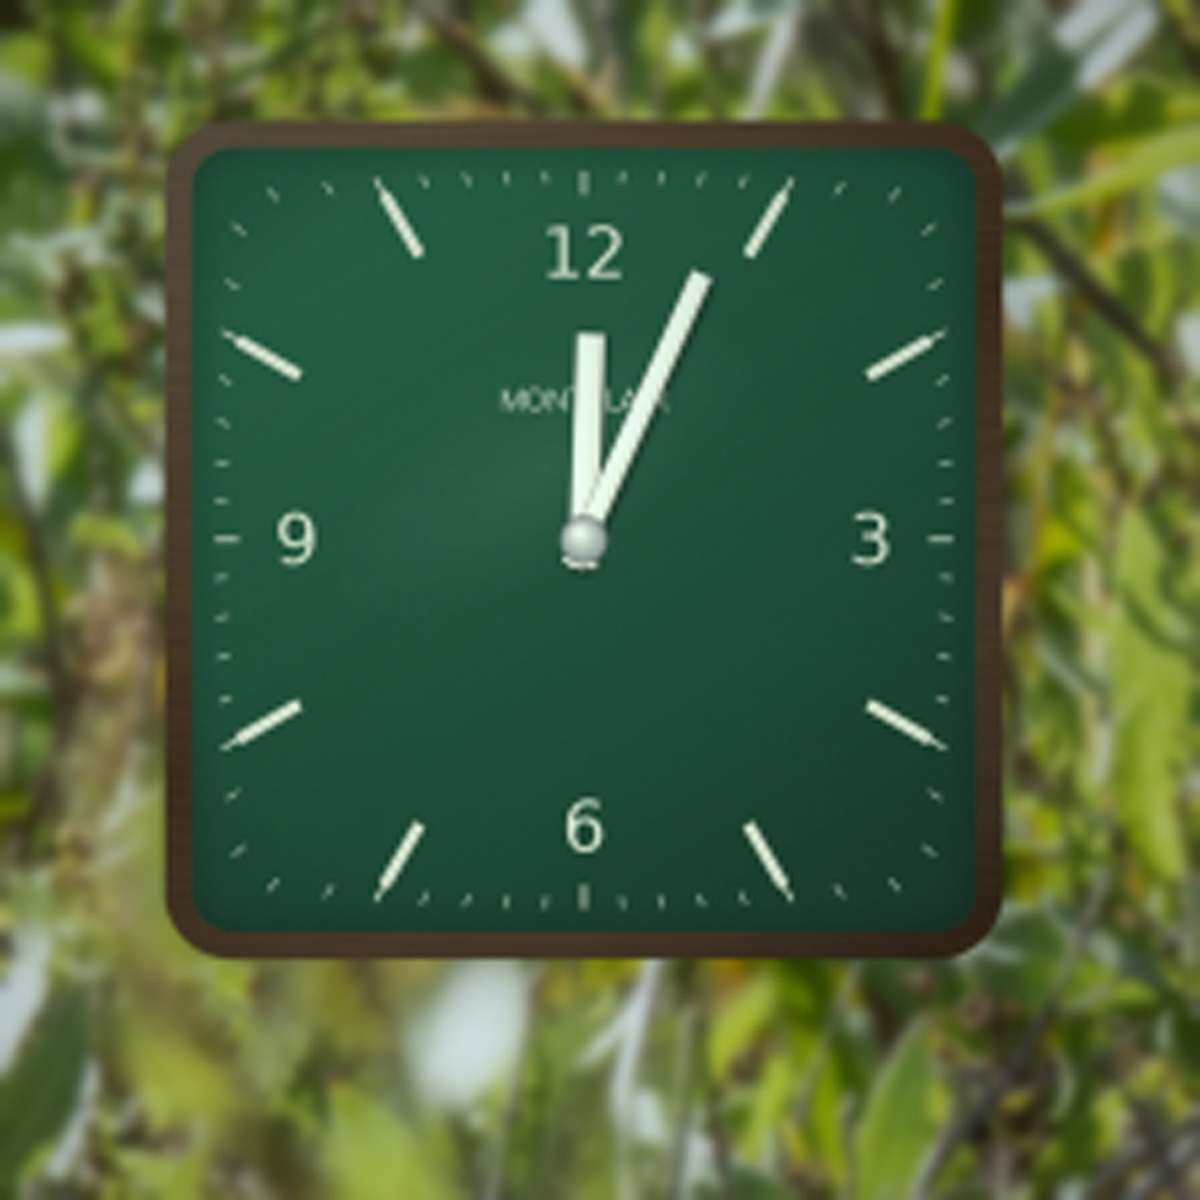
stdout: 12 h 04 min
